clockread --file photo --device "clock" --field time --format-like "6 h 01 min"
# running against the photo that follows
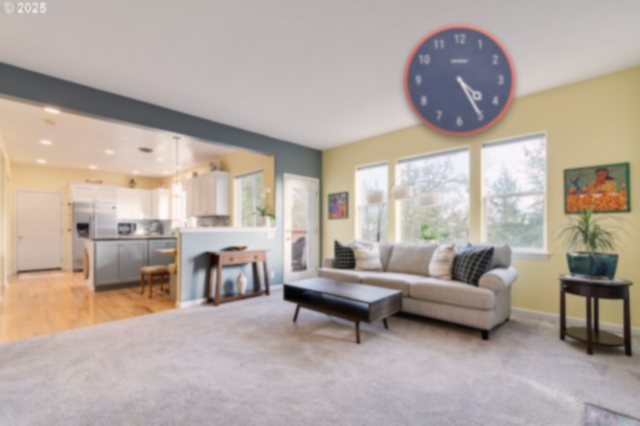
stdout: 4 h 25 min
